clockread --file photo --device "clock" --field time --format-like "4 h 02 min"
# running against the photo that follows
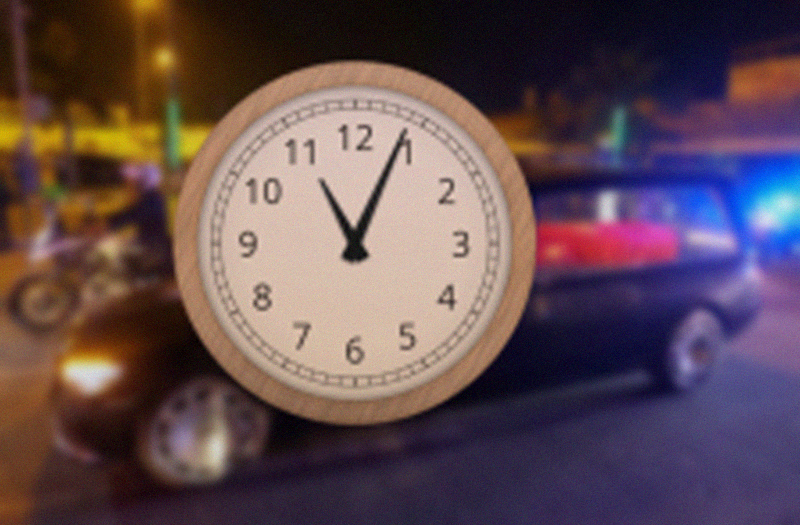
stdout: 11 h 04 min
